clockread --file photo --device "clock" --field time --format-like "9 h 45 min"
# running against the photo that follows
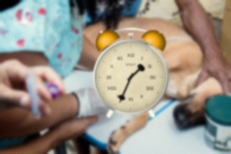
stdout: 1 h 34 min
